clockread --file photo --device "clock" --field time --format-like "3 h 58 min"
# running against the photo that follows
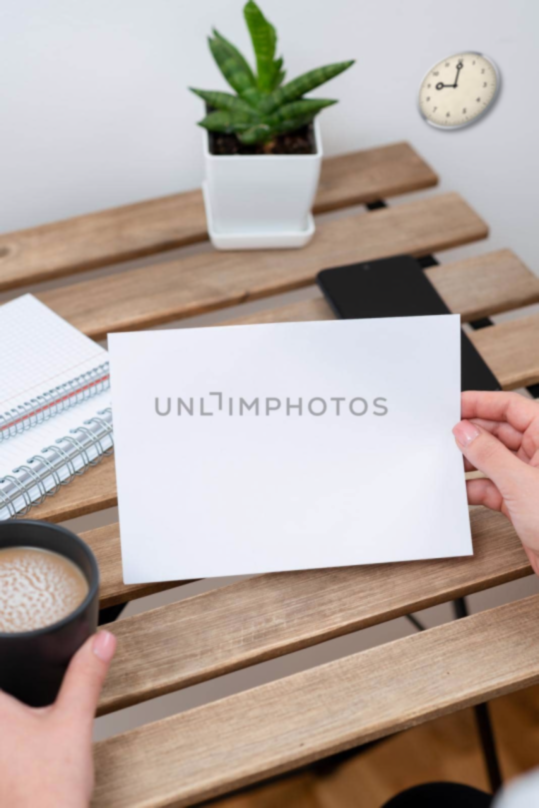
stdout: 9 h 00 min
